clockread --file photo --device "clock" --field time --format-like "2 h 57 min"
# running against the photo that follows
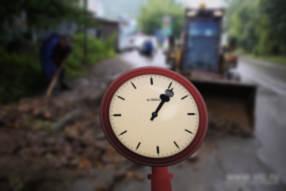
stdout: 1 h 06 min
